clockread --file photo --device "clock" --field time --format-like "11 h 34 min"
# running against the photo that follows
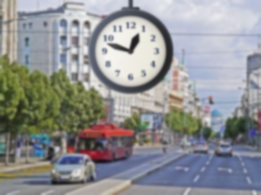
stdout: 12 h 48 min
